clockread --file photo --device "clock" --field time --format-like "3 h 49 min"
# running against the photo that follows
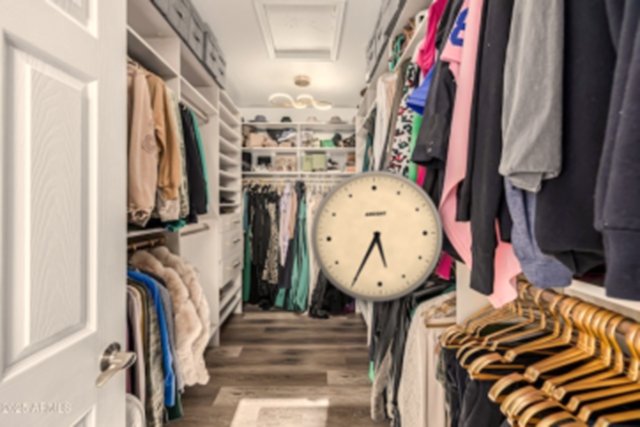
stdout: 5 h 35 min
